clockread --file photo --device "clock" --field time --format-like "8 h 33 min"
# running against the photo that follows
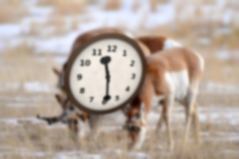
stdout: 11 h 29 min
